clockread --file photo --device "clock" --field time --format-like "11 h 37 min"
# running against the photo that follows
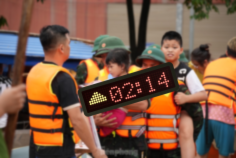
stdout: 2 h 14 min
